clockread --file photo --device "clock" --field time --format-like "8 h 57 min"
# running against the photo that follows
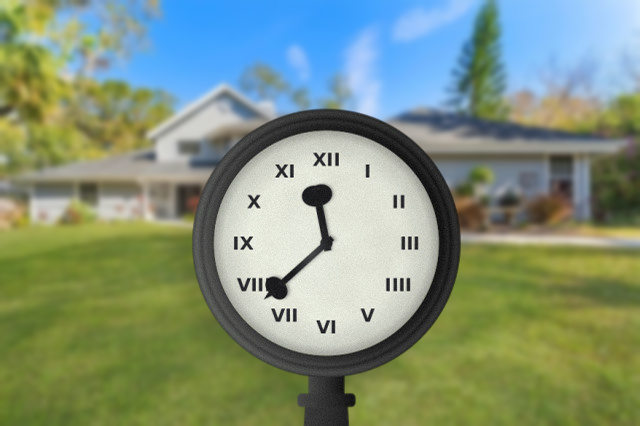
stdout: 11 h 38 min
